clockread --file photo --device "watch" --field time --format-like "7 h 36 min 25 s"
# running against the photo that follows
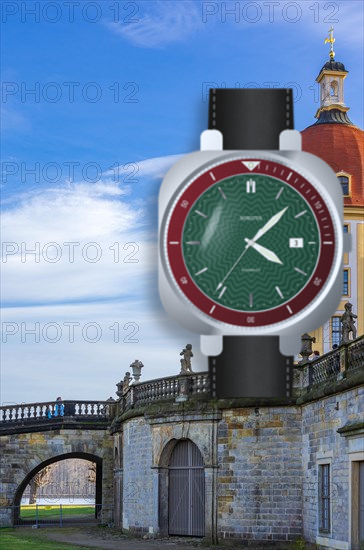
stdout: 4 h 07 min 36 s
